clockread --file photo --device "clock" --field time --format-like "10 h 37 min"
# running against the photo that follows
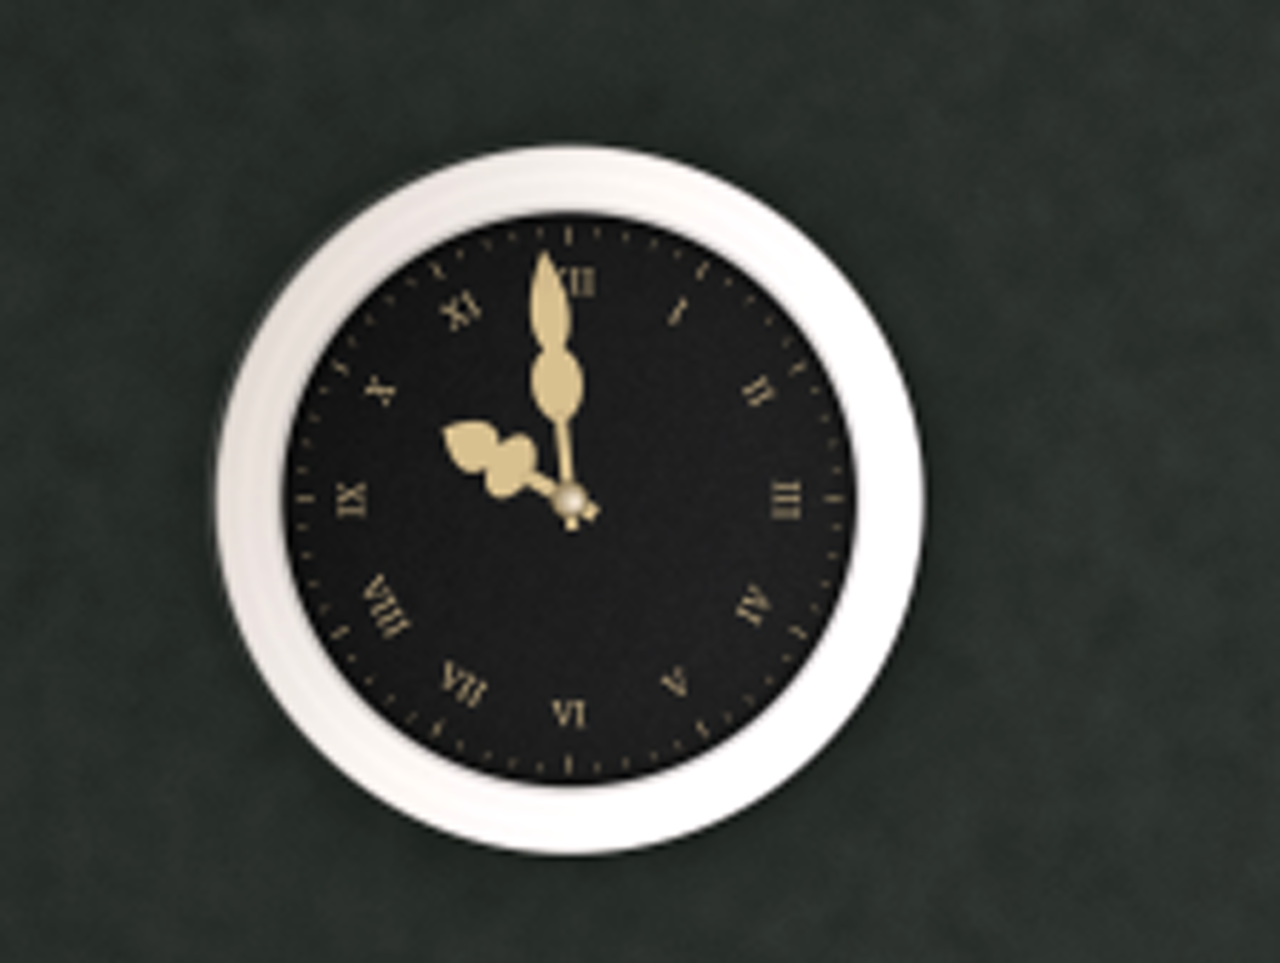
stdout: 9 h 59 min
